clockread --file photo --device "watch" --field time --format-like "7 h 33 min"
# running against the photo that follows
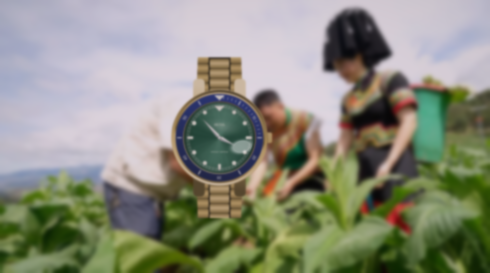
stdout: 3 h 53 min
